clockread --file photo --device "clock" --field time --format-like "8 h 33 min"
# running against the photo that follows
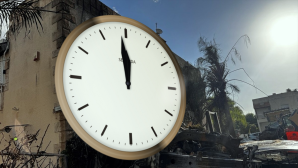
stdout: 11 h 59 min
